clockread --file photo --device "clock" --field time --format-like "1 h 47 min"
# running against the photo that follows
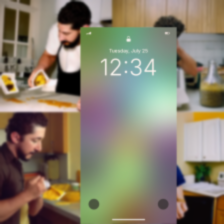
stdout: 12 h 34 min
